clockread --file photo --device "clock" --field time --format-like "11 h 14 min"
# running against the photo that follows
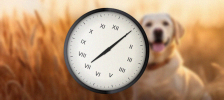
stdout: 7 h 05 min
